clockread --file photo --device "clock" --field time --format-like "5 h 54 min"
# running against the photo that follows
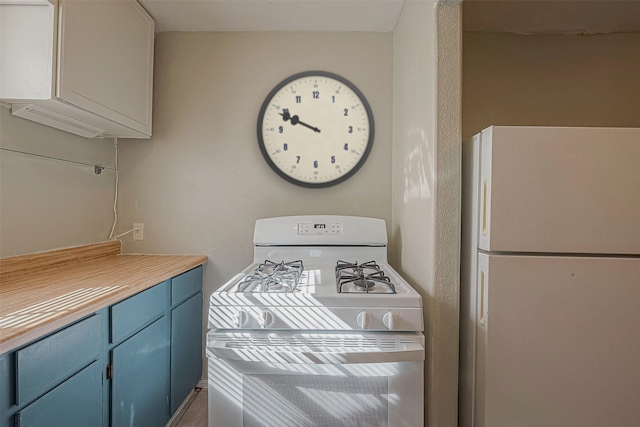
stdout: 9 h 49 min
